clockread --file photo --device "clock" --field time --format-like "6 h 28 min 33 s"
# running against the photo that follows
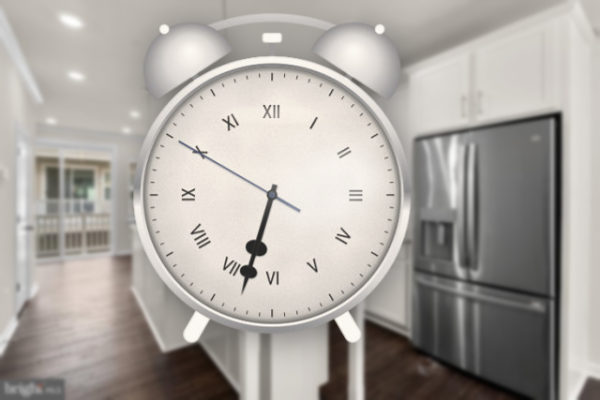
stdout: 6 h 32 min 50 s
